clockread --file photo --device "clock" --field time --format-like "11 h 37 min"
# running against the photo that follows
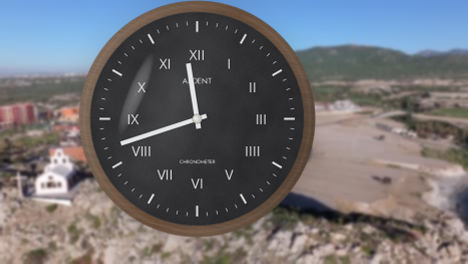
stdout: 11 h 42 min
